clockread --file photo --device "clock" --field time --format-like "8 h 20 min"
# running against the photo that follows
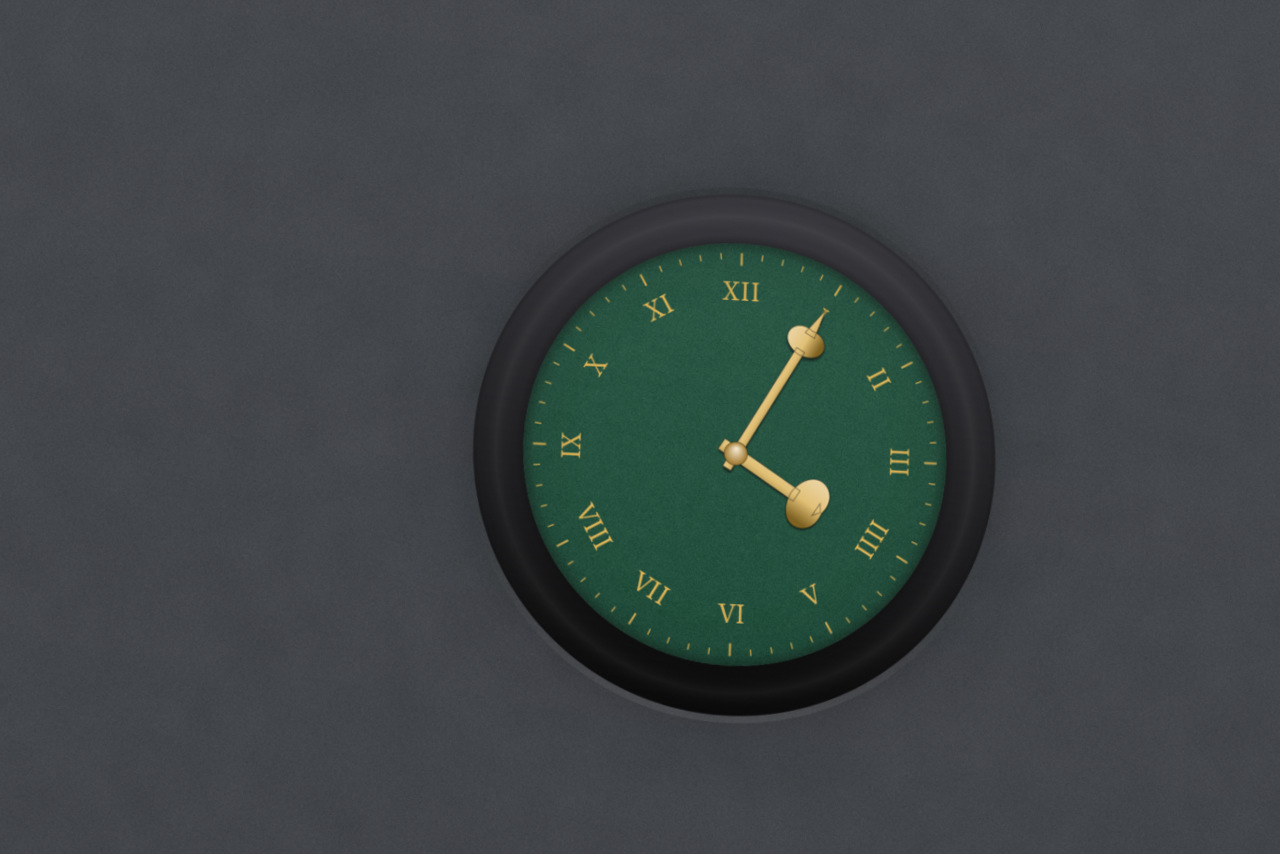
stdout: 4 h 05 min
